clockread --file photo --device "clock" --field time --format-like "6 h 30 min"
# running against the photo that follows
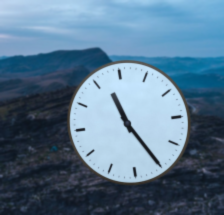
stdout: 11 h 25 min
